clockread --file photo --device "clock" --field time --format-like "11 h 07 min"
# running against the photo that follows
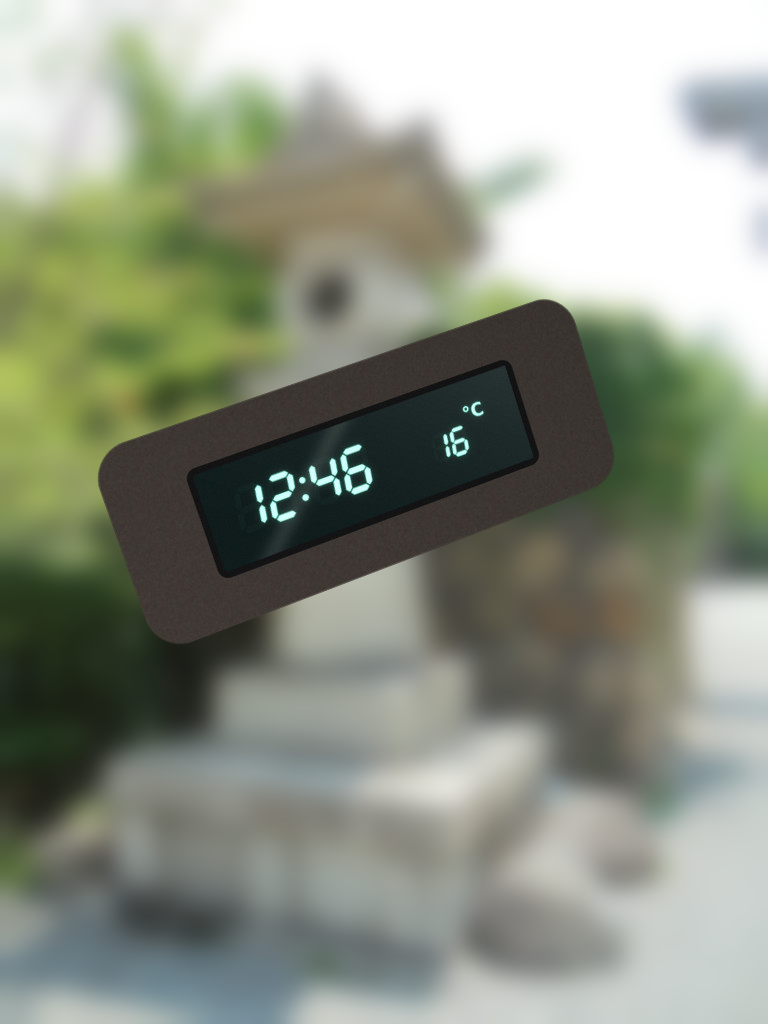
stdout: 12 h 46 min
